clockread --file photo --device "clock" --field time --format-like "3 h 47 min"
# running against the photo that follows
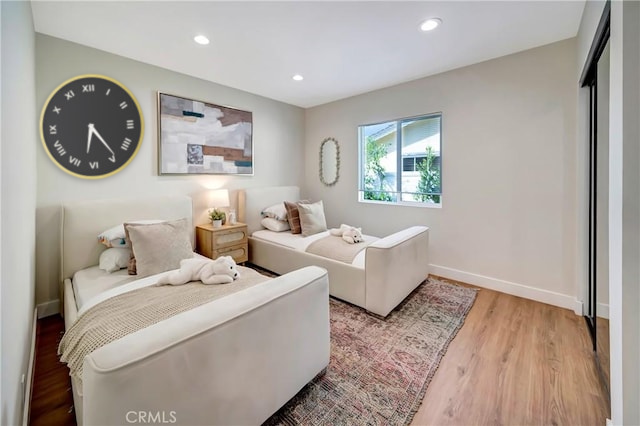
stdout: 6 h 24 min
